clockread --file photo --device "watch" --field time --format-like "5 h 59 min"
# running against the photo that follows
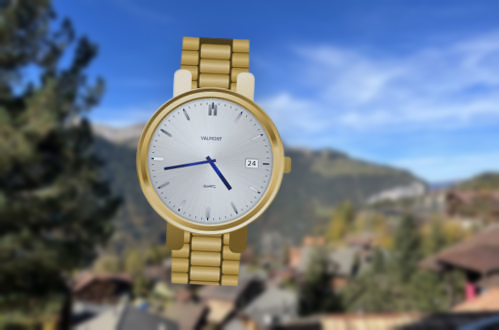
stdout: 4 h 43 min
